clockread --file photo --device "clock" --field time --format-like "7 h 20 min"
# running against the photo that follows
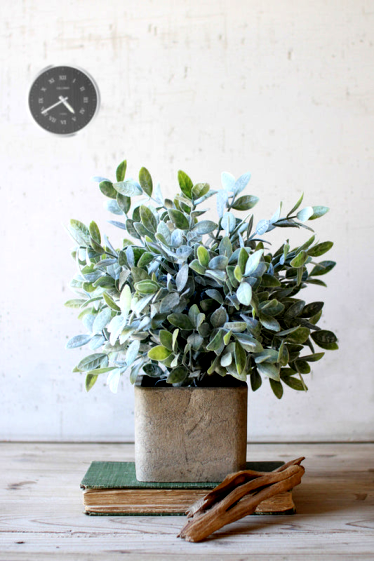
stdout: 4 h 40 min
